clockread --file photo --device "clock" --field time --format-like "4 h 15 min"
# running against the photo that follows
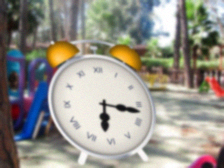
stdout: 6 h 17 min
